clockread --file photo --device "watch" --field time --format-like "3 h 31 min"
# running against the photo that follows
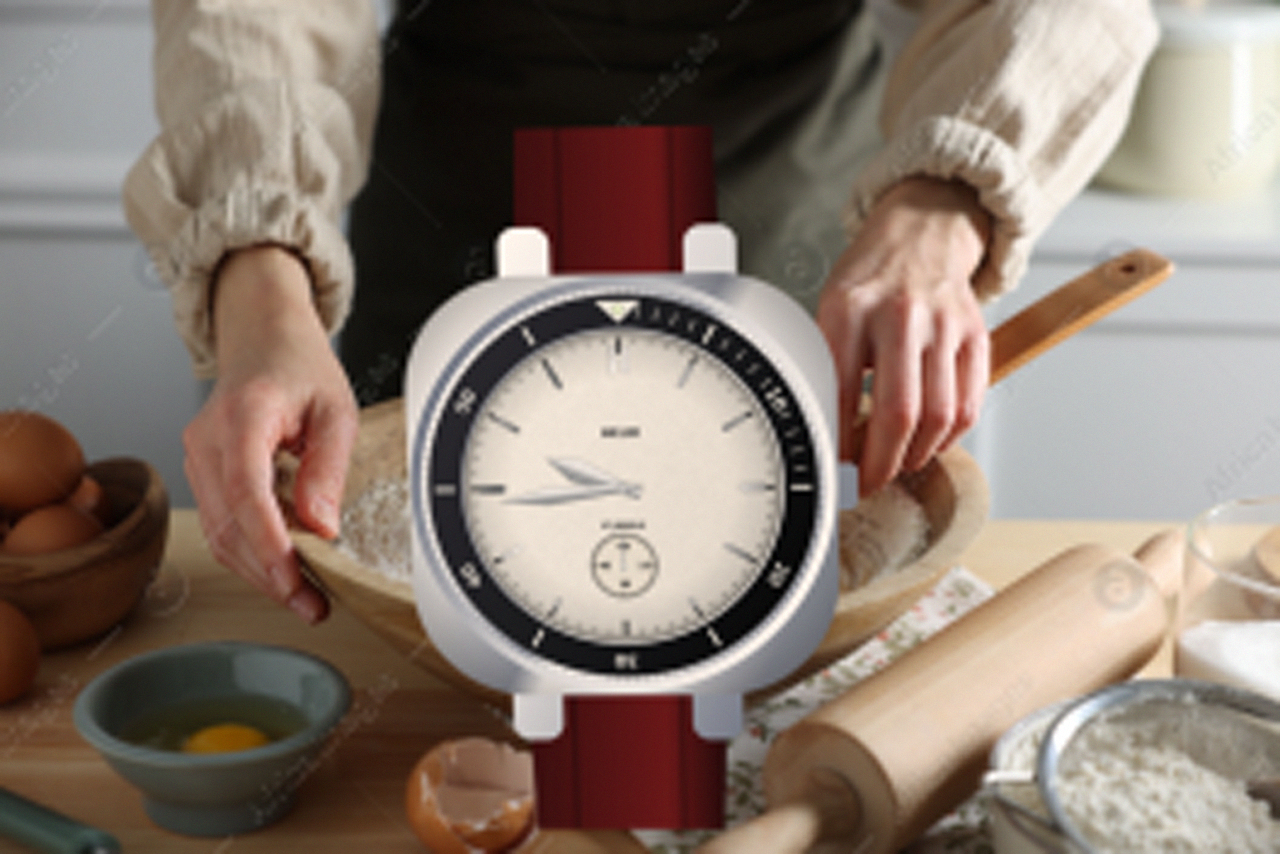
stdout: 9 h 44 min
